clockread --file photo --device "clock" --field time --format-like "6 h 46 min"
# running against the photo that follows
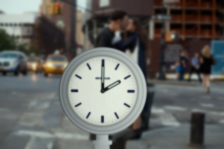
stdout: 2 h 00 min
